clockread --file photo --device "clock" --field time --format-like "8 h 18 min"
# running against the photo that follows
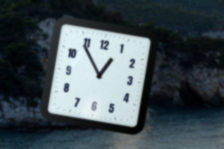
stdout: 12 h 54 min
